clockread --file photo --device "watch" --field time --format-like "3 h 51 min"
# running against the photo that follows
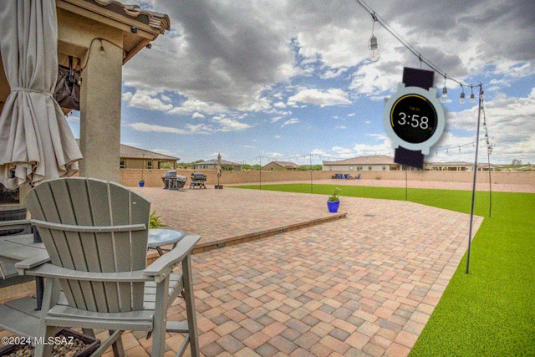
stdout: 3 h 58 min
